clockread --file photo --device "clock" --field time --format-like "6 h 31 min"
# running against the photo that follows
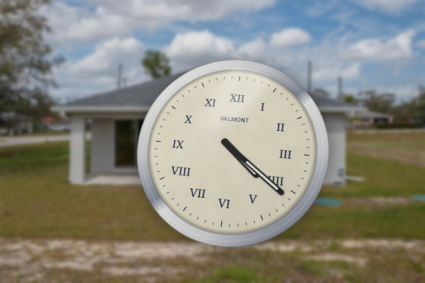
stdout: 4 h 21 min
